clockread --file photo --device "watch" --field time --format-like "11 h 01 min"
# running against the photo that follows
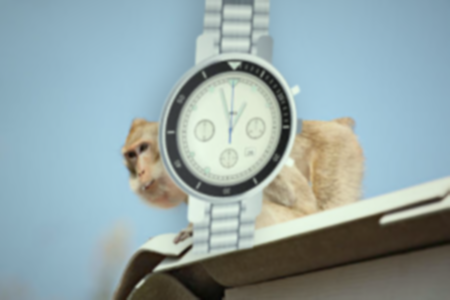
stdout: 12 h 57 min
